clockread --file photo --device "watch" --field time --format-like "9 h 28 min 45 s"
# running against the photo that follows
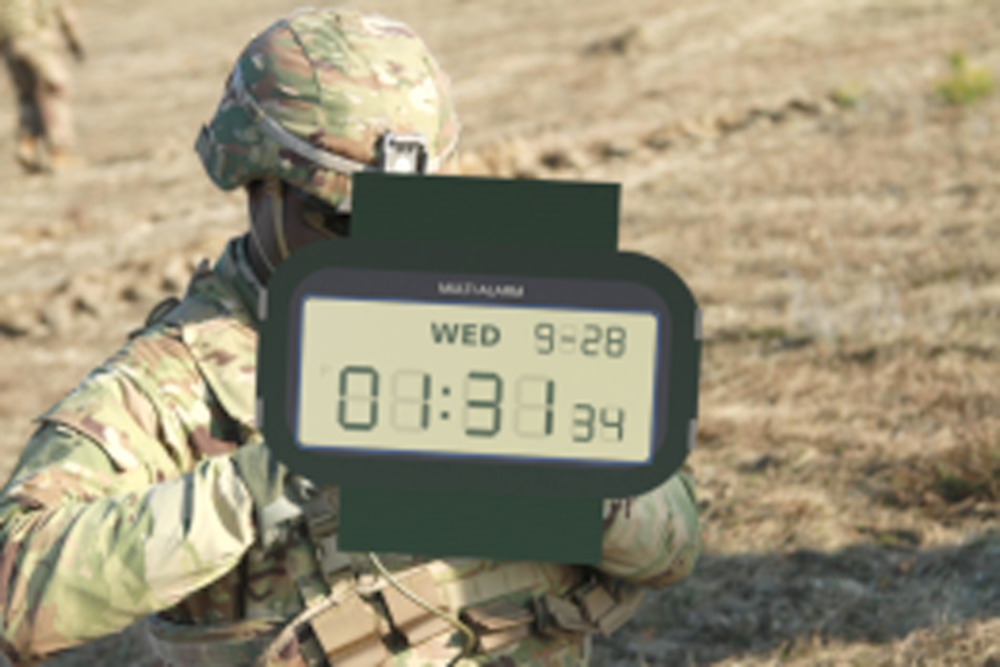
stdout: 1 h 31 min 34 s
